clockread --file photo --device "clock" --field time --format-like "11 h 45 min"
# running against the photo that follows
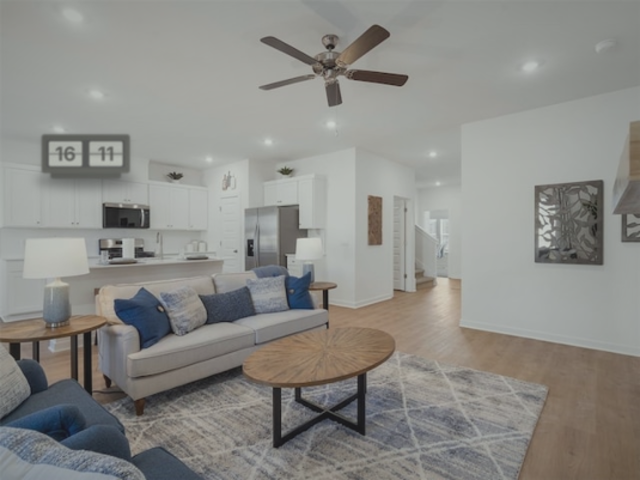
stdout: 16 h 11 min
